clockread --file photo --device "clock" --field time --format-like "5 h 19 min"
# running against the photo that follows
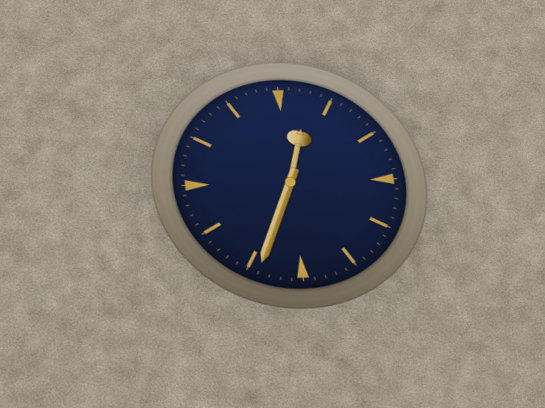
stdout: 12 h 34 min
